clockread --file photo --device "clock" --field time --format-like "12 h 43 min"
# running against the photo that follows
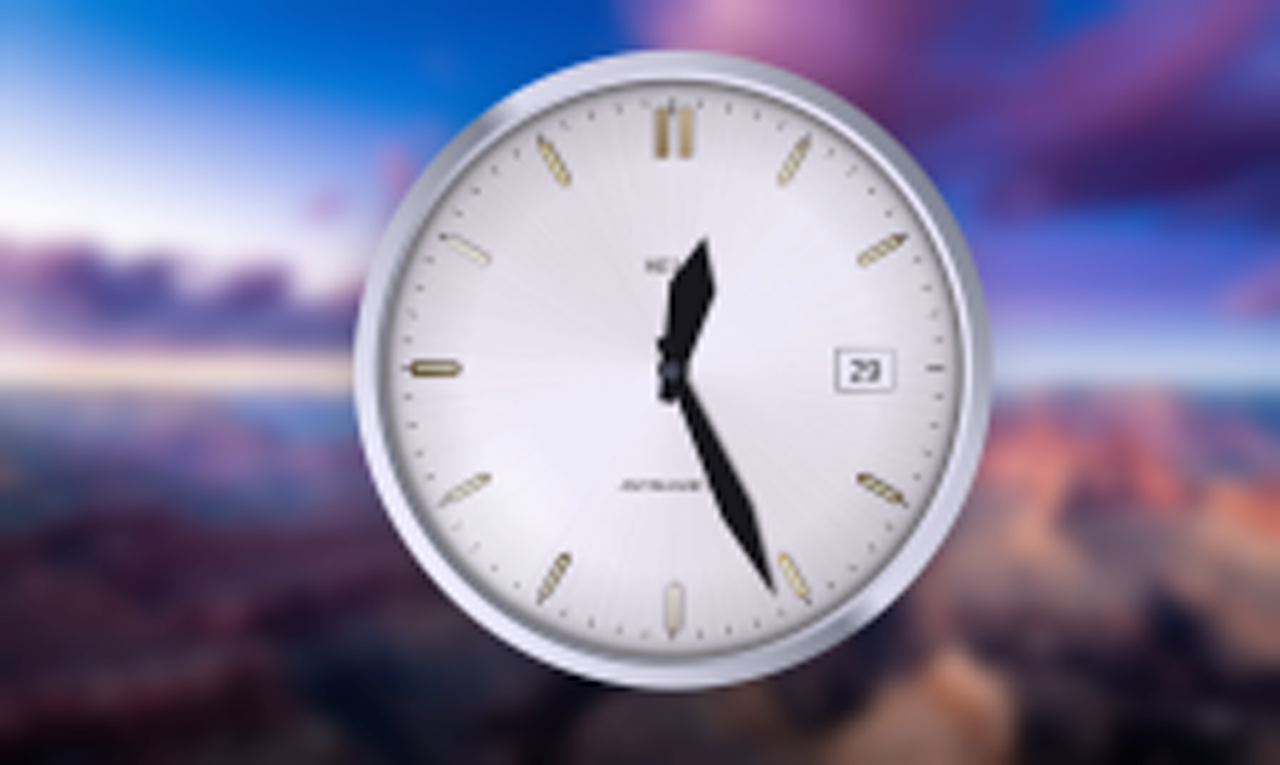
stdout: 12 h 26 min
